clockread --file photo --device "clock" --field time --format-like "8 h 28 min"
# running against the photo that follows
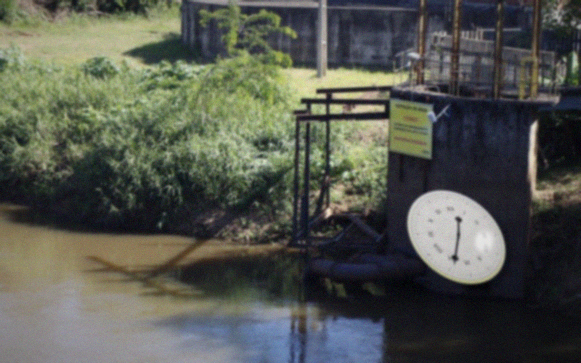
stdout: 12 h 34 min
